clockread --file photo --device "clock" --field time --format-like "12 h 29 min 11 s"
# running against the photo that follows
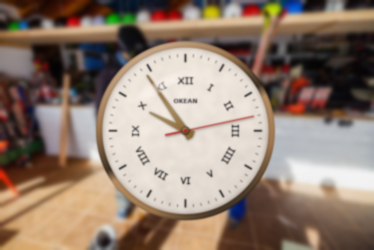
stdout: 9 h 54 min 13 s
